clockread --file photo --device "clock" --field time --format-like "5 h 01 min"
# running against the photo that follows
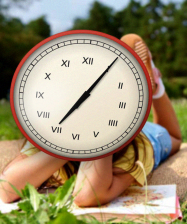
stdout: 7 h 05 min
